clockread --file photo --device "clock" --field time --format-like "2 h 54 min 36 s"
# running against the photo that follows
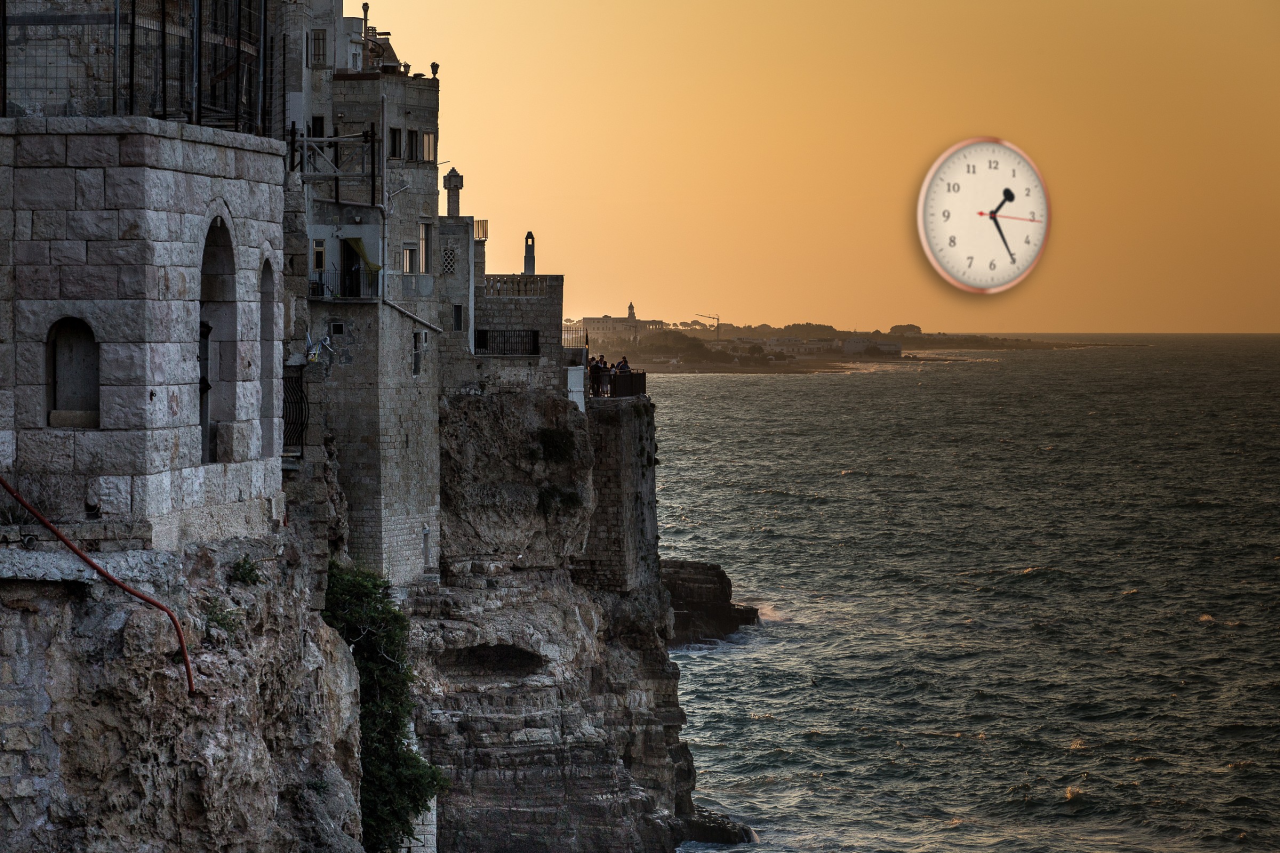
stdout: 1 h 25 min 16 s
